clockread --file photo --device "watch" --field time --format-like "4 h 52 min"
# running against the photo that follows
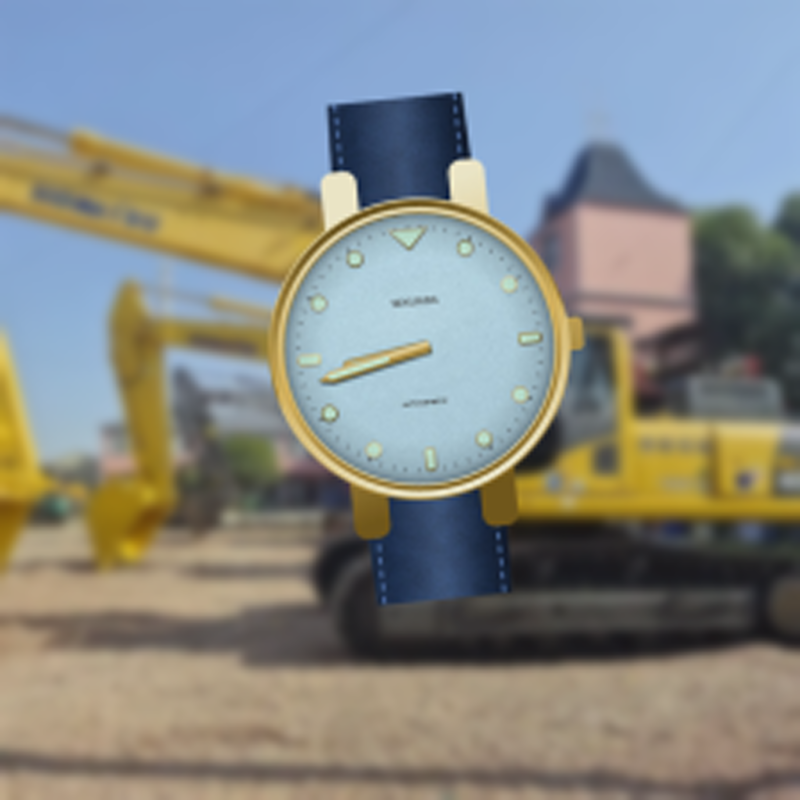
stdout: 8 h 43 min
